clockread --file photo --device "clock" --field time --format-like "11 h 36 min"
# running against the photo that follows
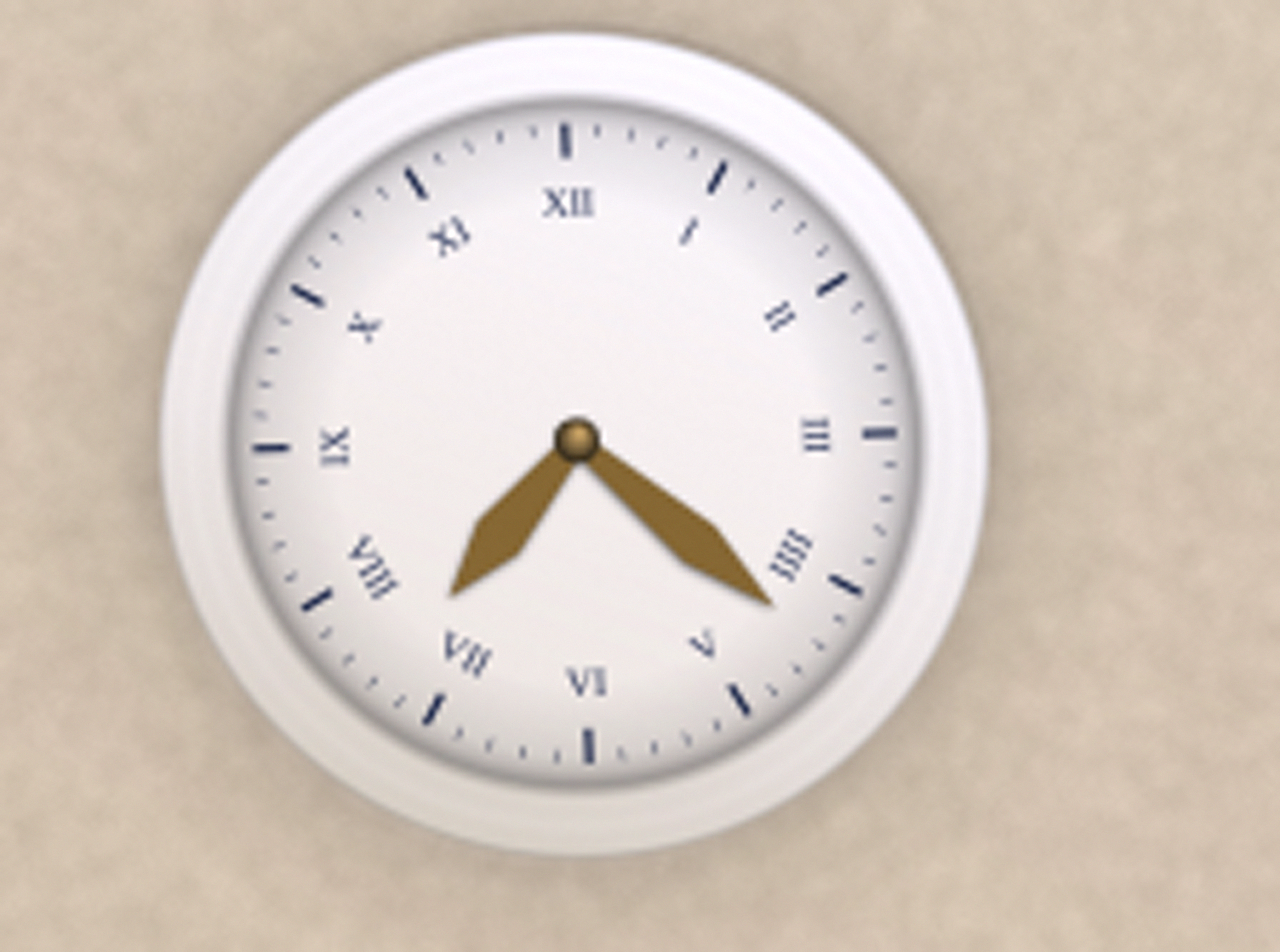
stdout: 7 h 22 min
